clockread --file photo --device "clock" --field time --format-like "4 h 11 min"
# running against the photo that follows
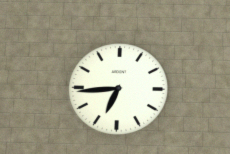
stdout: 6 h 44 min
